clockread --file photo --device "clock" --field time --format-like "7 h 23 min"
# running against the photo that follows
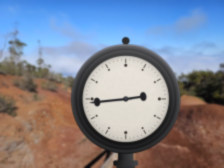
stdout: 2 h 44 min
